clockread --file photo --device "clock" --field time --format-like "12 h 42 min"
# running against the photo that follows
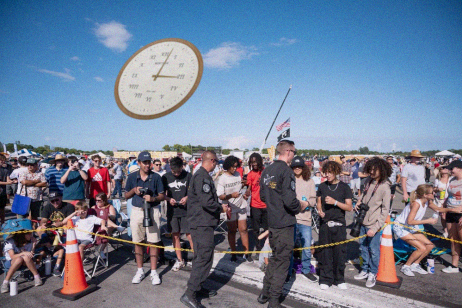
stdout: 3 h 02 min
